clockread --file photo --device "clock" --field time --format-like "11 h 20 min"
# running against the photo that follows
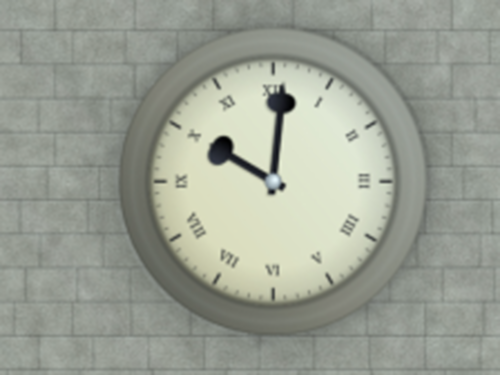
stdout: 10 h 01 min
